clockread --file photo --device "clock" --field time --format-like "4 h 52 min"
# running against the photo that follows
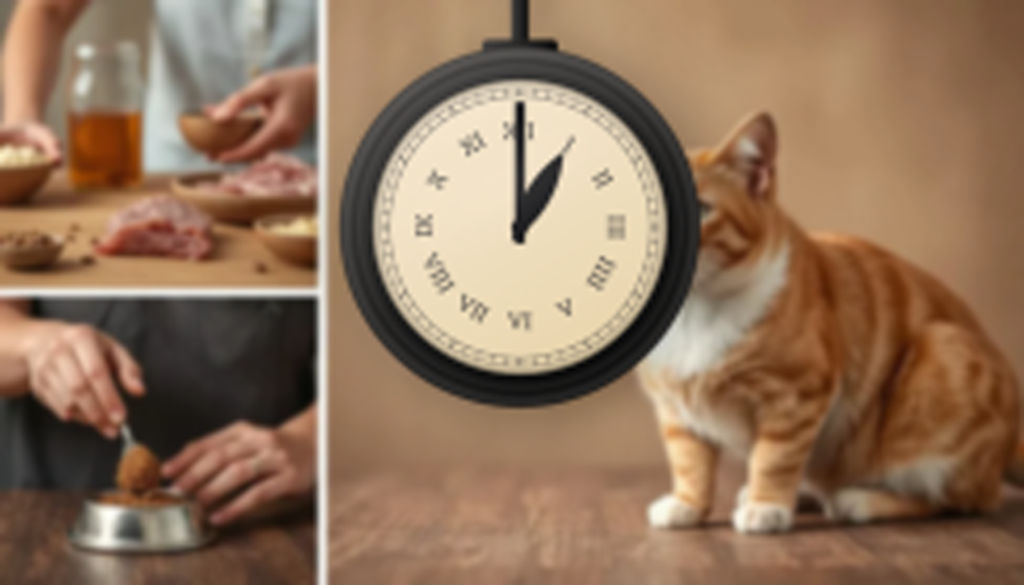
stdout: 1 h 00 min
